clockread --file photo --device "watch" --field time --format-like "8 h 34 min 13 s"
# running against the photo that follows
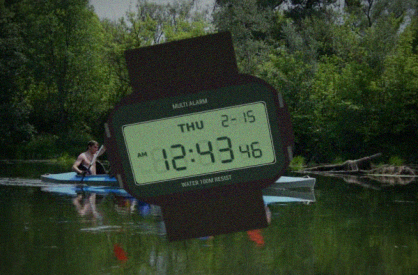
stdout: 12 h 43 min 46 s
